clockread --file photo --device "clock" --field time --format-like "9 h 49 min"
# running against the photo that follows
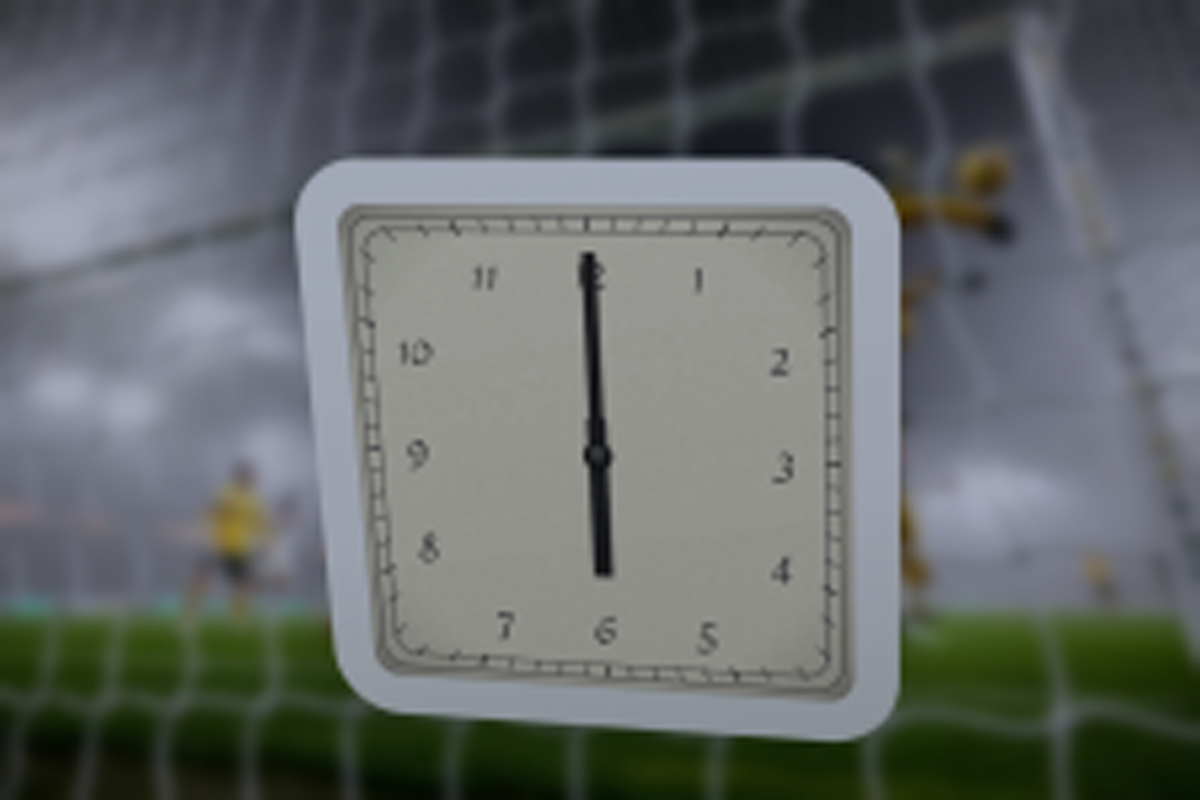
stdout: 6 h 00 min
